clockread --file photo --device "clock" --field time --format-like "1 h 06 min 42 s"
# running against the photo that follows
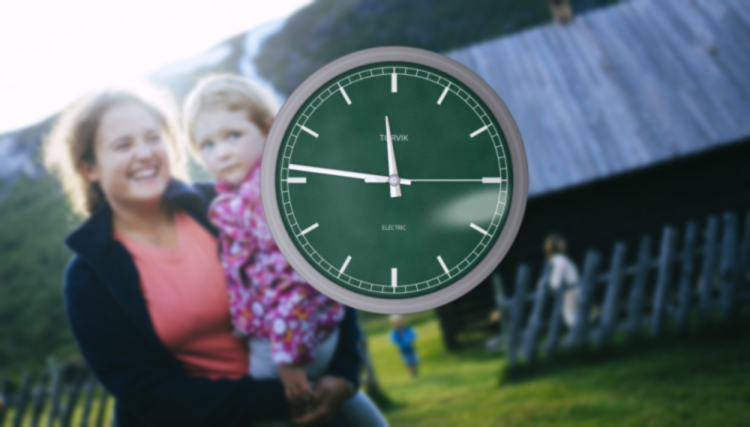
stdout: 11 h 46 min 15 s
